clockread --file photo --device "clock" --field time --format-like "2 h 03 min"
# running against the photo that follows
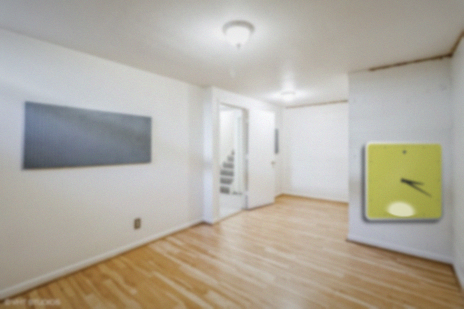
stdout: 3 h 20 min
